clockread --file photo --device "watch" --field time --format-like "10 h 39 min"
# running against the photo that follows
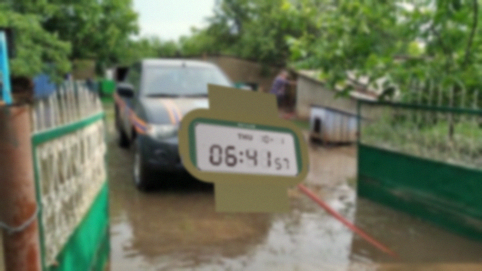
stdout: 6 h 41 min
